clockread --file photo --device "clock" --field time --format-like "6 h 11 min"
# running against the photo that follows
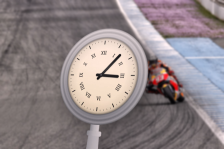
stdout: 3 h 07 min
